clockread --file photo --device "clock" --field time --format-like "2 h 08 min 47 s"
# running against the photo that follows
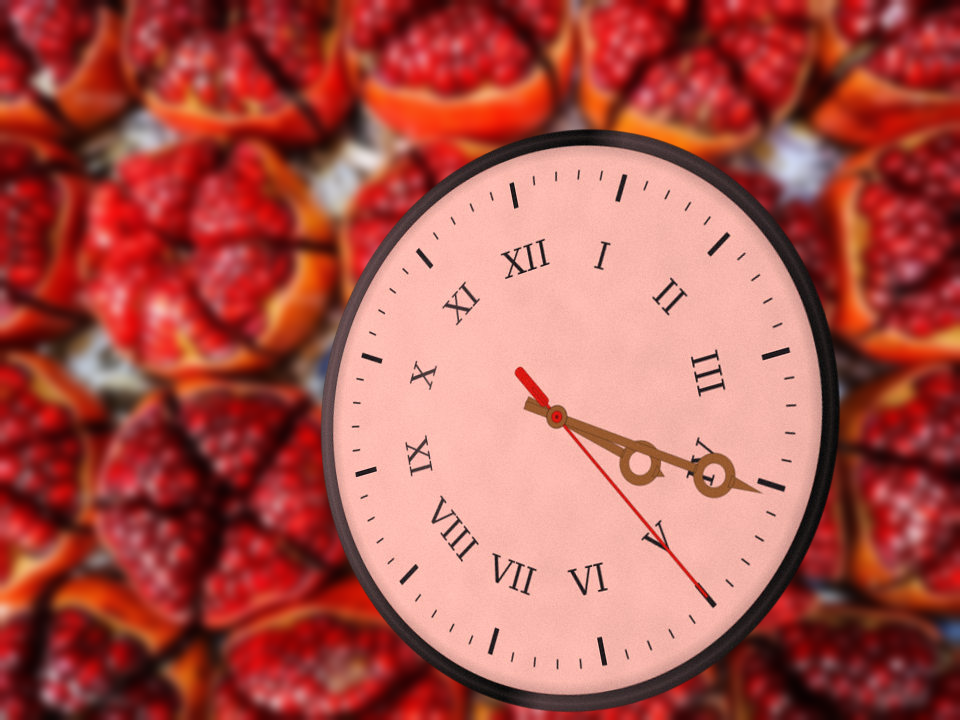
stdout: 4 h 20 min 25 s
